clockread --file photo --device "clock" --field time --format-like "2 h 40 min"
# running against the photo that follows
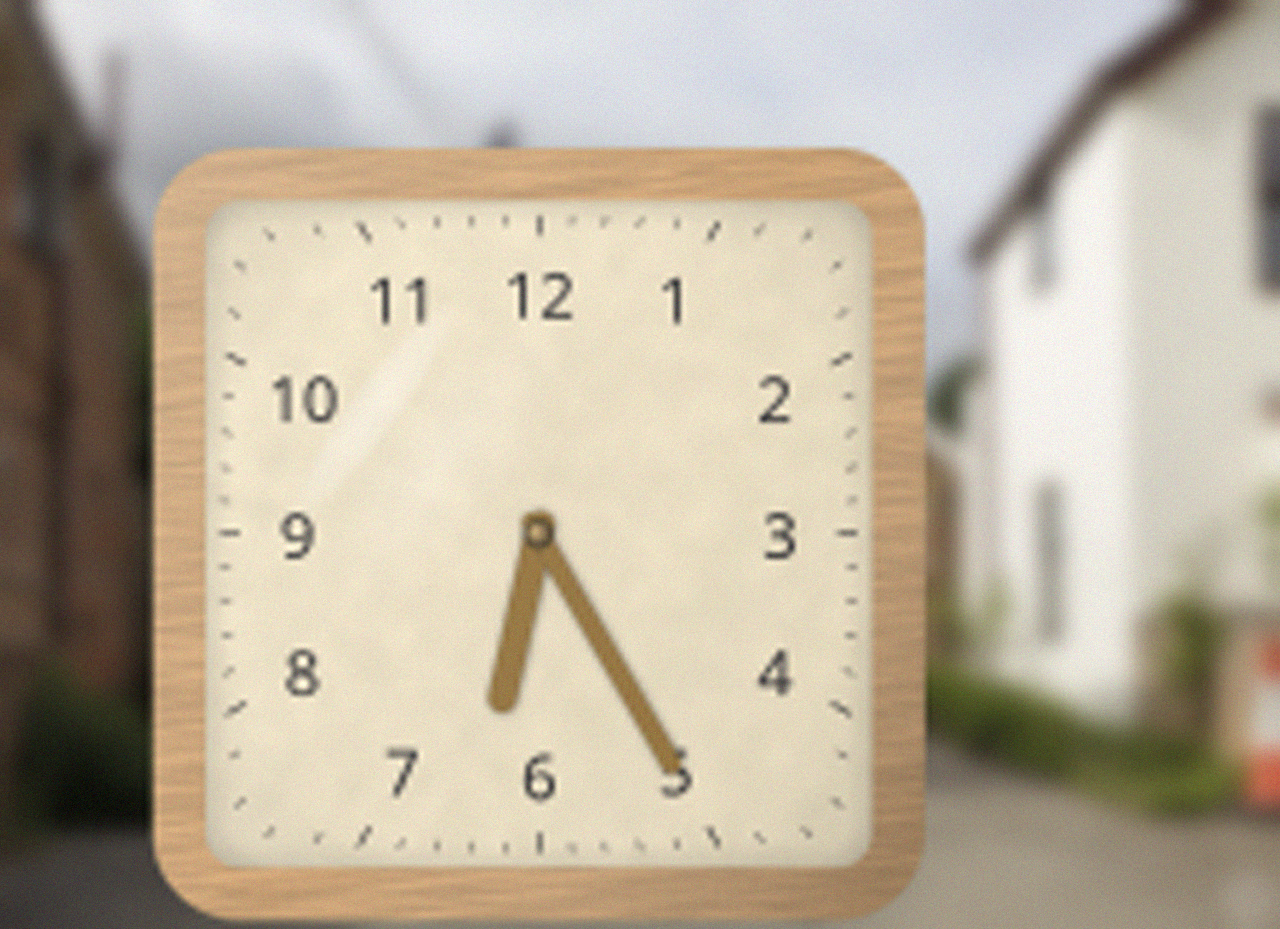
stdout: 6 h 25 min
